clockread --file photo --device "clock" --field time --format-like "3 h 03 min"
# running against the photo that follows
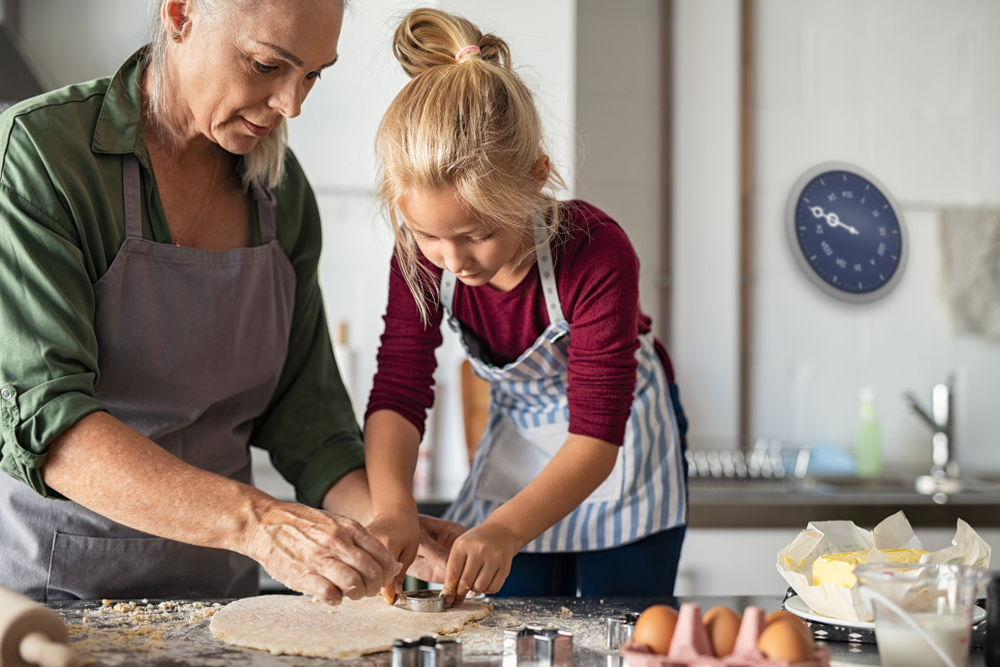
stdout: 9 h 49 min
